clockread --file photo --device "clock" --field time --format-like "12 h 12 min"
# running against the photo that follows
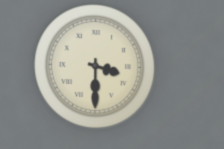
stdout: 3 h 30 min
